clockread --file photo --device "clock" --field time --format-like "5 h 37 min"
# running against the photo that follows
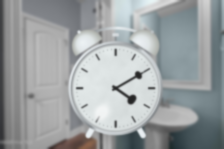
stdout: 4 h 10 min
